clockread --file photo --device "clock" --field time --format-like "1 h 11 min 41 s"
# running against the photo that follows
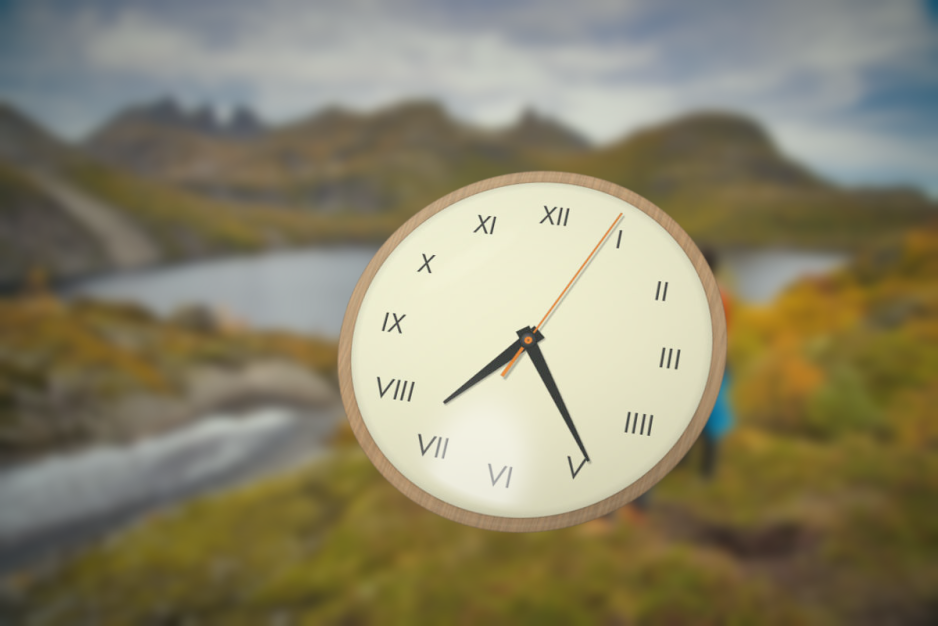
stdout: 7 h 24 min 04 s
